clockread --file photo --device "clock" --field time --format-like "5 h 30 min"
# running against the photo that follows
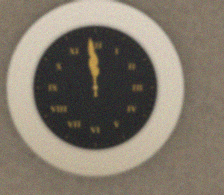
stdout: 11 h 59 min
